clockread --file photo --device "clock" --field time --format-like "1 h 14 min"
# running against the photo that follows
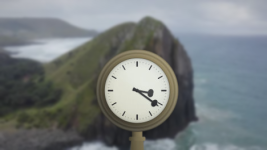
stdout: 3 h 21 min
